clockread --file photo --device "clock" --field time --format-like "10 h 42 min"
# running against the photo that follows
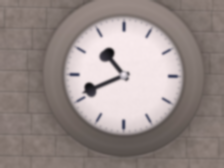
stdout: 10 h 41 min
